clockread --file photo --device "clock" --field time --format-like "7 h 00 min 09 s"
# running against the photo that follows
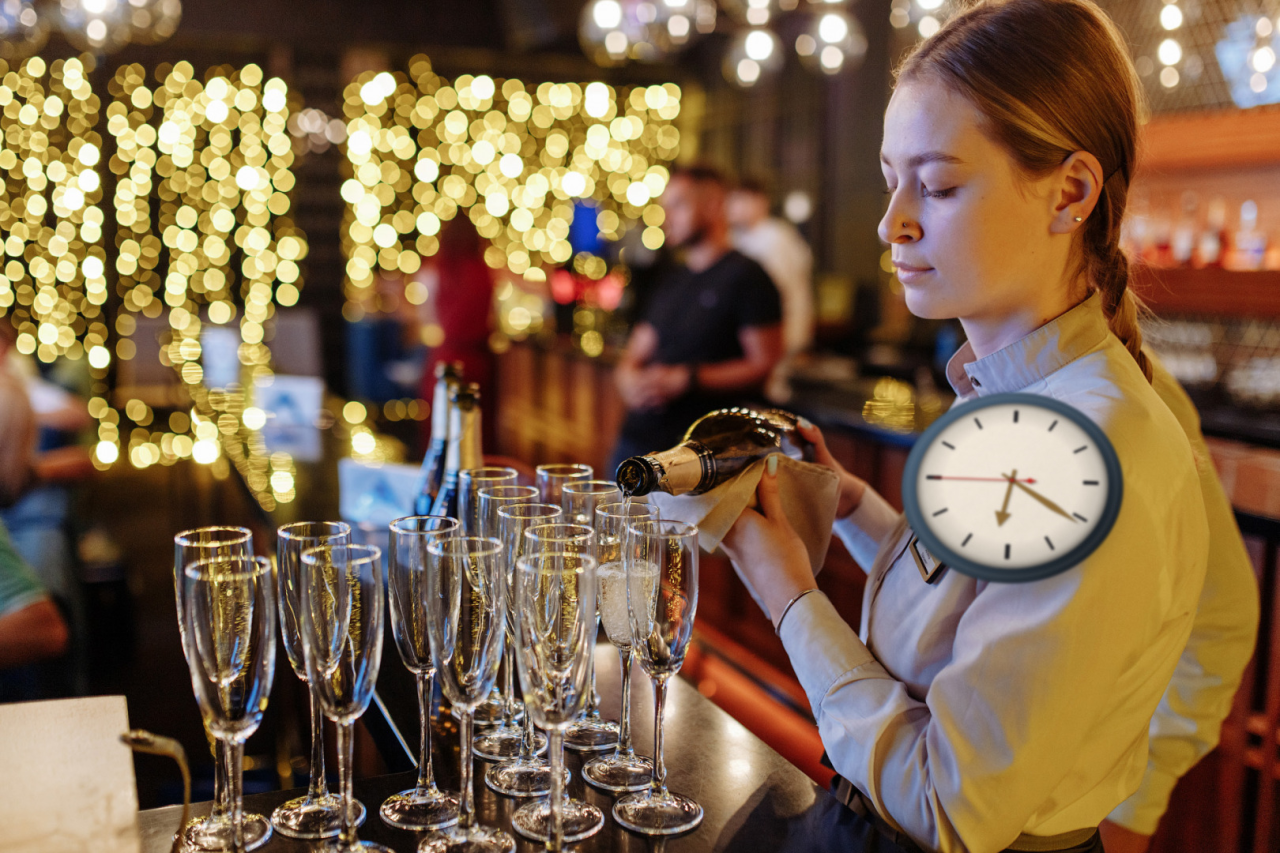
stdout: 6 h 20 min 45 s
